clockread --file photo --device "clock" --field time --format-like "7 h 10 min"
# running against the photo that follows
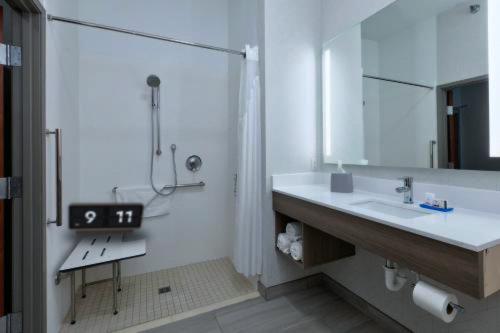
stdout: 9 h 11 min
